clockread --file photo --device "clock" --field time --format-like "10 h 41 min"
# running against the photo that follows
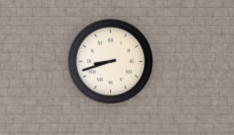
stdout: 8 h 42 min
